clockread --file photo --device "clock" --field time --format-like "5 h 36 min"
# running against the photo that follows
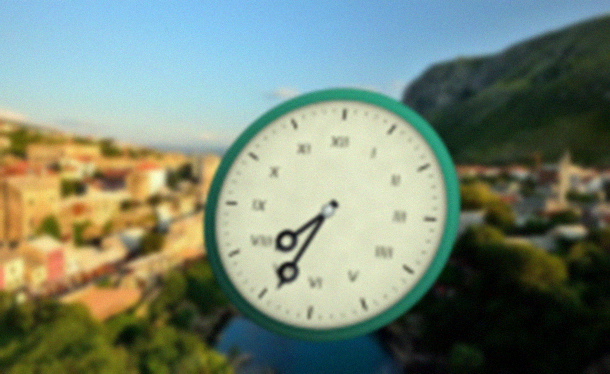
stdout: 7 h 34 min
